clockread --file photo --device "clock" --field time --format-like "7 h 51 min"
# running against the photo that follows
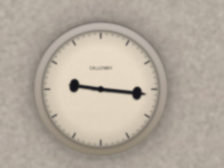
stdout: 9 h 16 min
